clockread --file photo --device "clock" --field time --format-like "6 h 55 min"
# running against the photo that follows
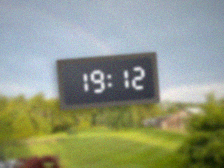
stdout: 19 h 12 min
